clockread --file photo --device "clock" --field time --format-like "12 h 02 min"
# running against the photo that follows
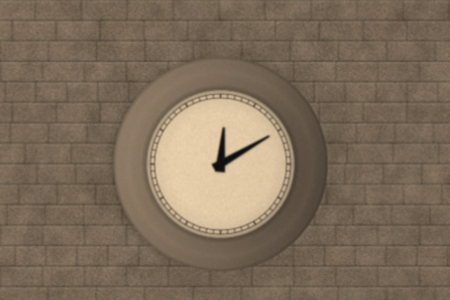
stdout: 12 h 10 min
